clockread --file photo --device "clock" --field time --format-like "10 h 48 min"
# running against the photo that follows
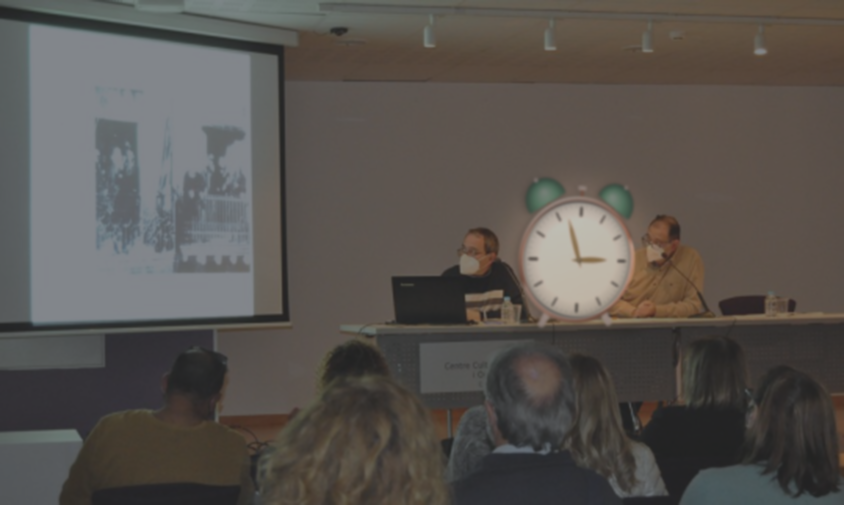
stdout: 2 h 57 min
